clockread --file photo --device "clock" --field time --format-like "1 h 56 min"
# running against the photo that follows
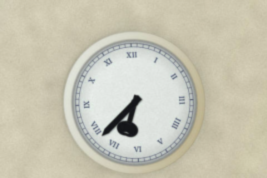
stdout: 6 h 38 min
